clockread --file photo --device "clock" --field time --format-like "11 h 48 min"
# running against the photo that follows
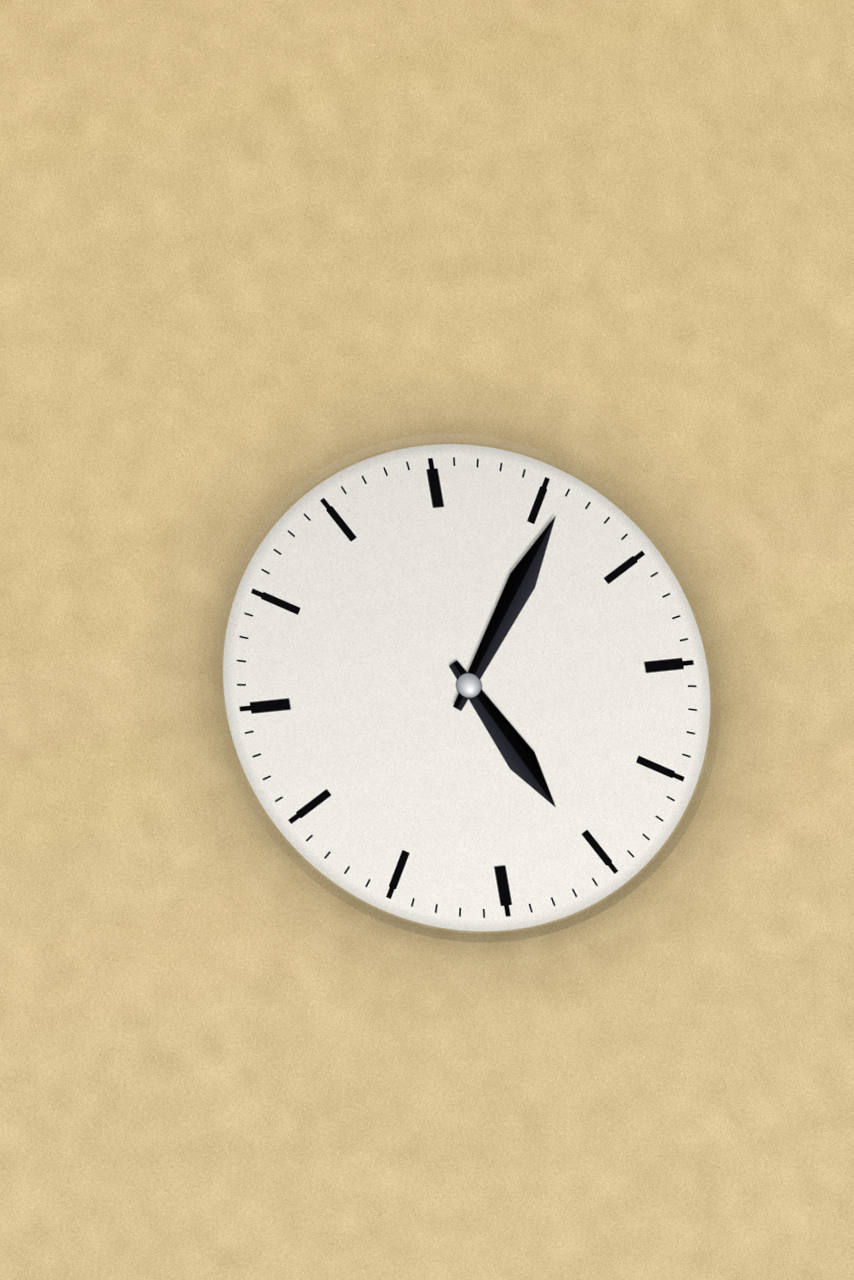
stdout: 5 h 06 min
